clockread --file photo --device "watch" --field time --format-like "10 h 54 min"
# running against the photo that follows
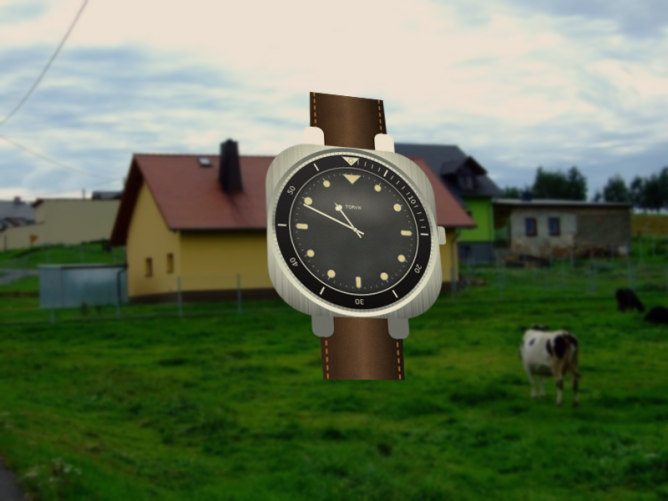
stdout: 10 h 49 min
